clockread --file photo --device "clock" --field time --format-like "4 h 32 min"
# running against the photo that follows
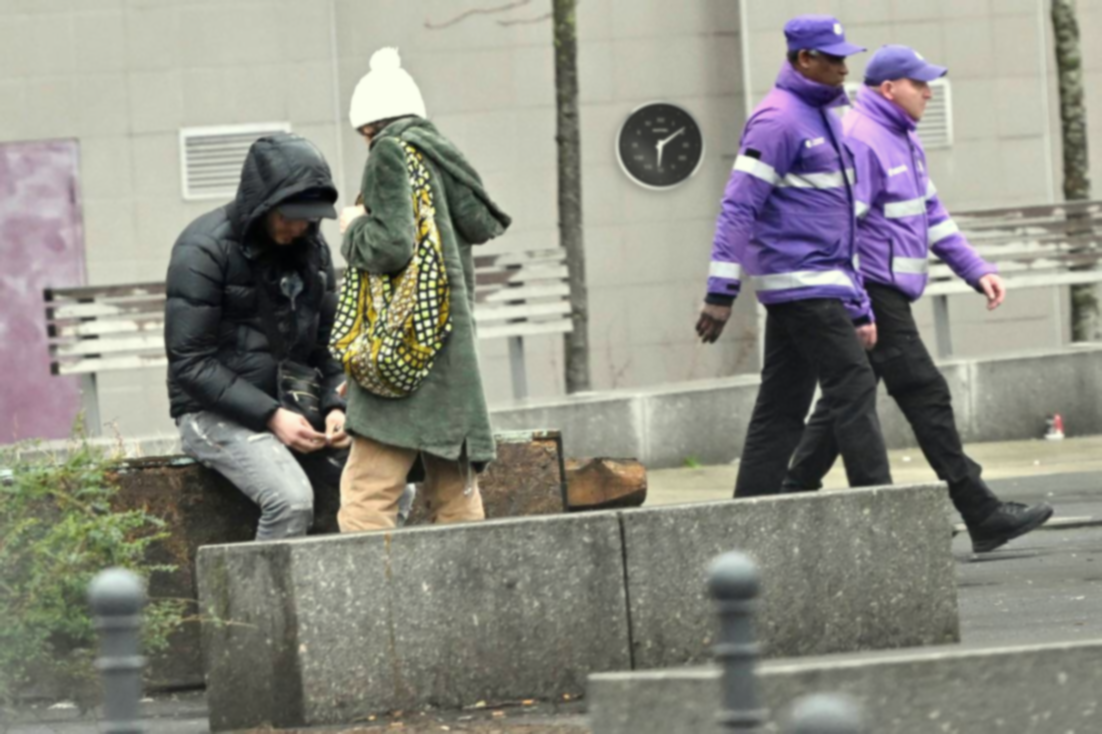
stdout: 6 h 09 min
